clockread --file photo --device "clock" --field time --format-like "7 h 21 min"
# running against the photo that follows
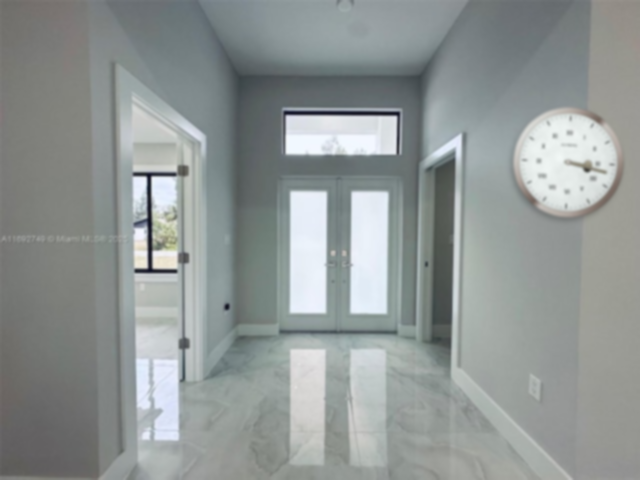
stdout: 3 h 17 min
